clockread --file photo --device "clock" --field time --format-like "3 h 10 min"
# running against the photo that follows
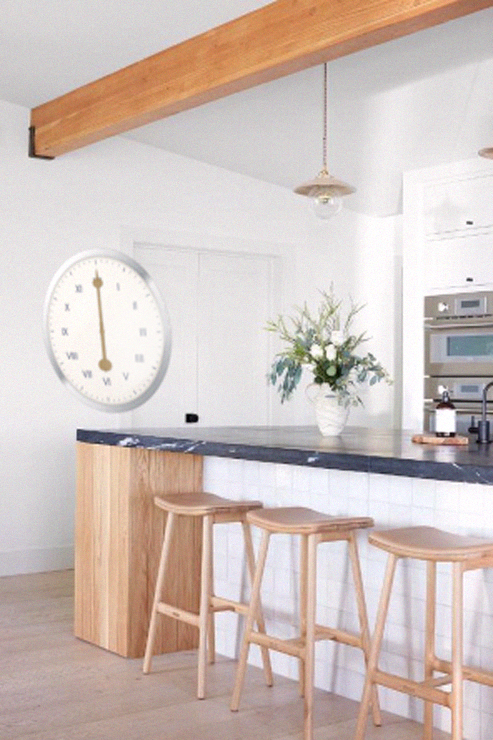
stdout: 6 h 00 min
